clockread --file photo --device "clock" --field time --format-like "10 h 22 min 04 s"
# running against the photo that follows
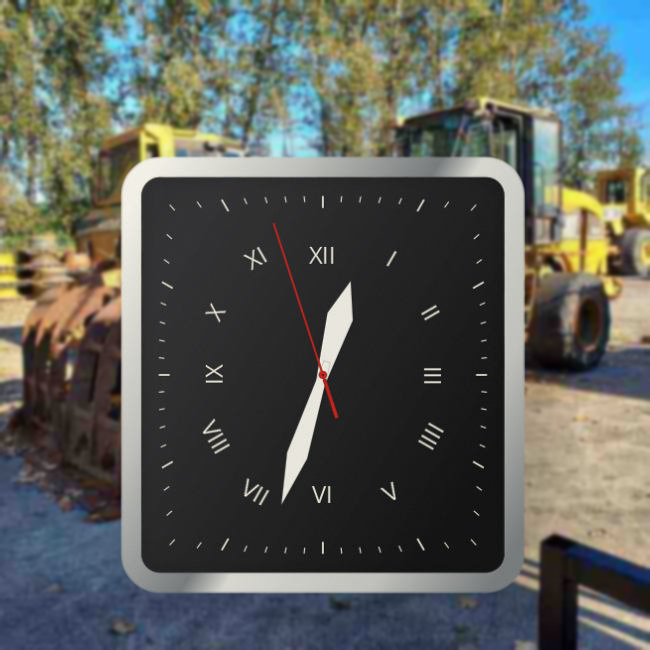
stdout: 12 h 32 min 57 s
